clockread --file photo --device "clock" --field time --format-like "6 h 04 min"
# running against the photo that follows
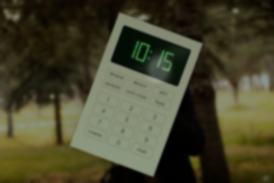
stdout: 10 h 15 min
